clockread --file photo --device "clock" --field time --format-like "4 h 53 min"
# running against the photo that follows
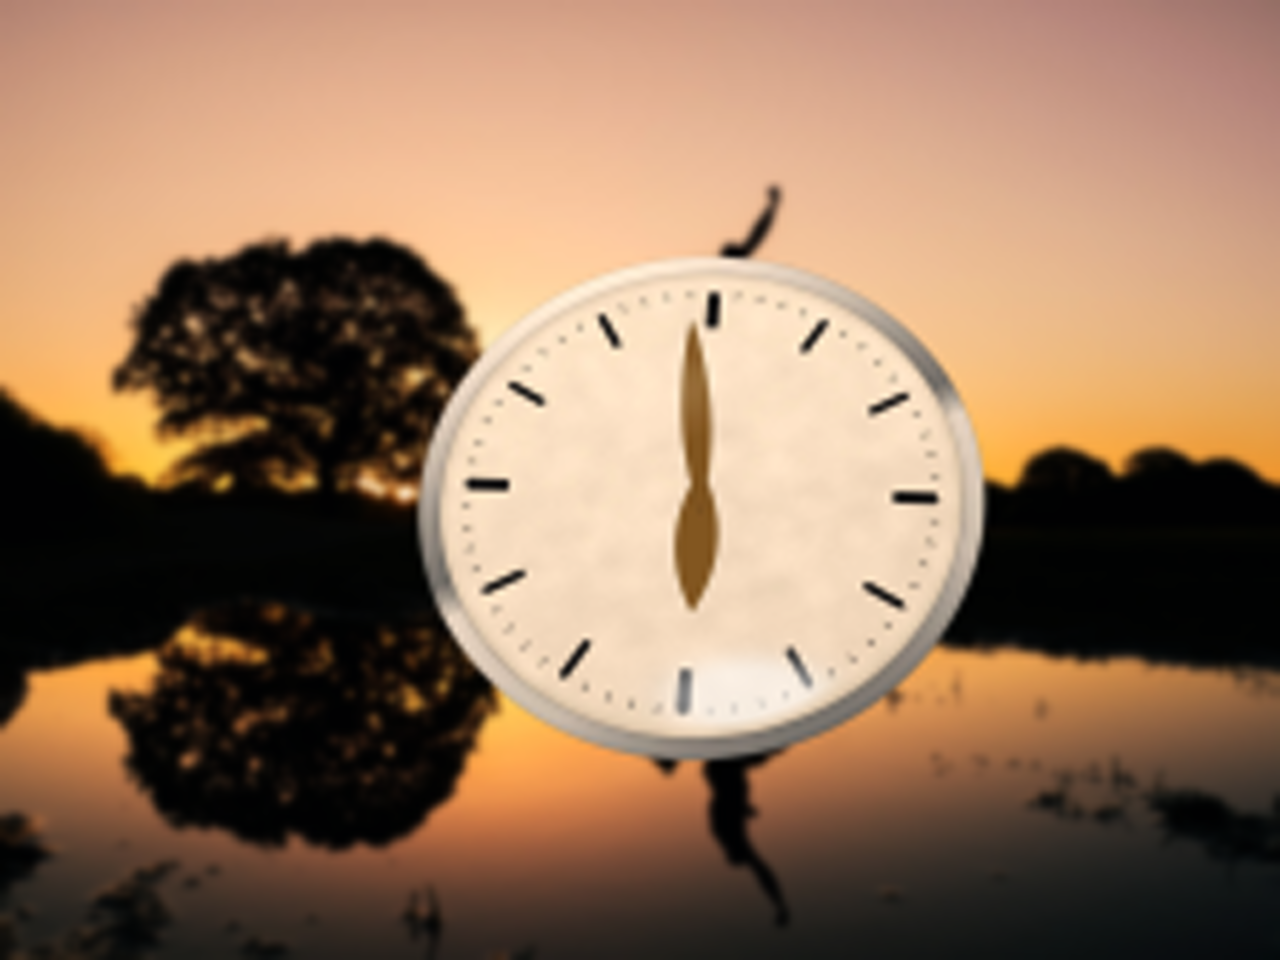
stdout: 5 h 59 min
